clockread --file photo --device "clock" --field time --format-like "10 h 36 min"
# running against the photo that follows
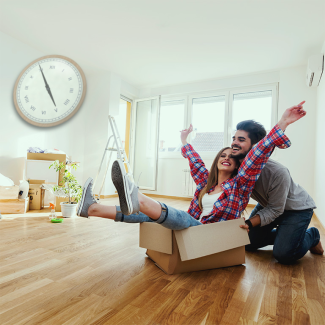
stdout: 4 h 55 min
